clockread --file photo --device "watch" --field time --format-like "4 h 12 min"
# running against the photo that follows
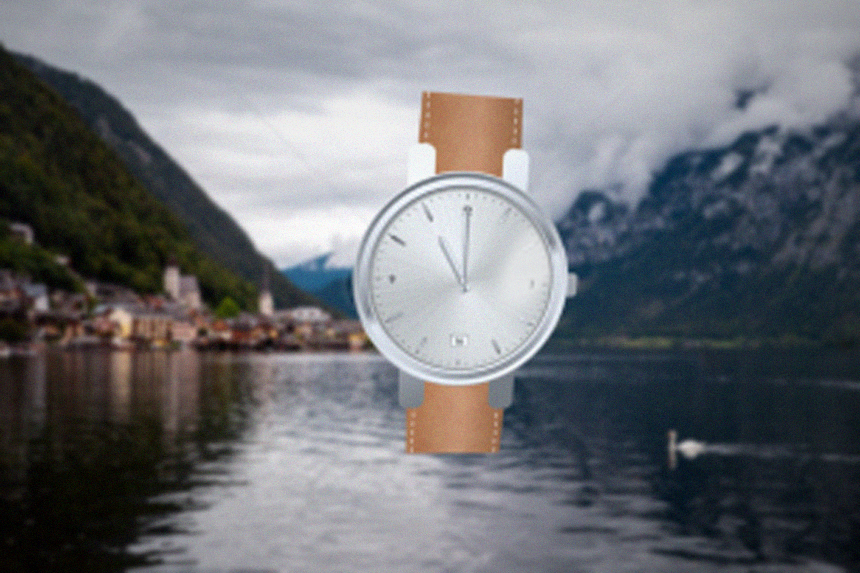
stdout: 11 h 00 min
